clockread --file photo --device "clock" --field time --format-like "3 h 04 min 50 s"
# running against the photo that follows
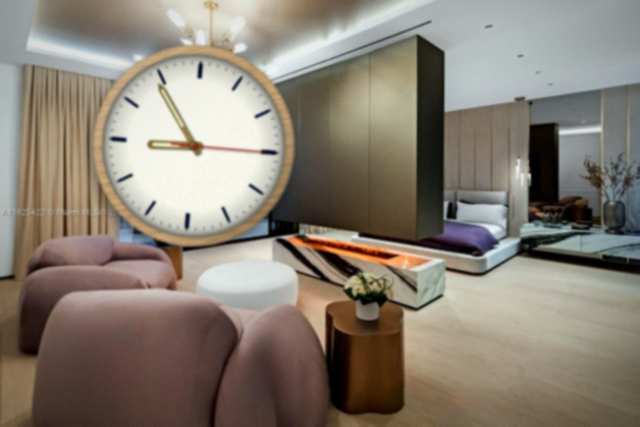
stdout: 8 h 54 min 15 s
